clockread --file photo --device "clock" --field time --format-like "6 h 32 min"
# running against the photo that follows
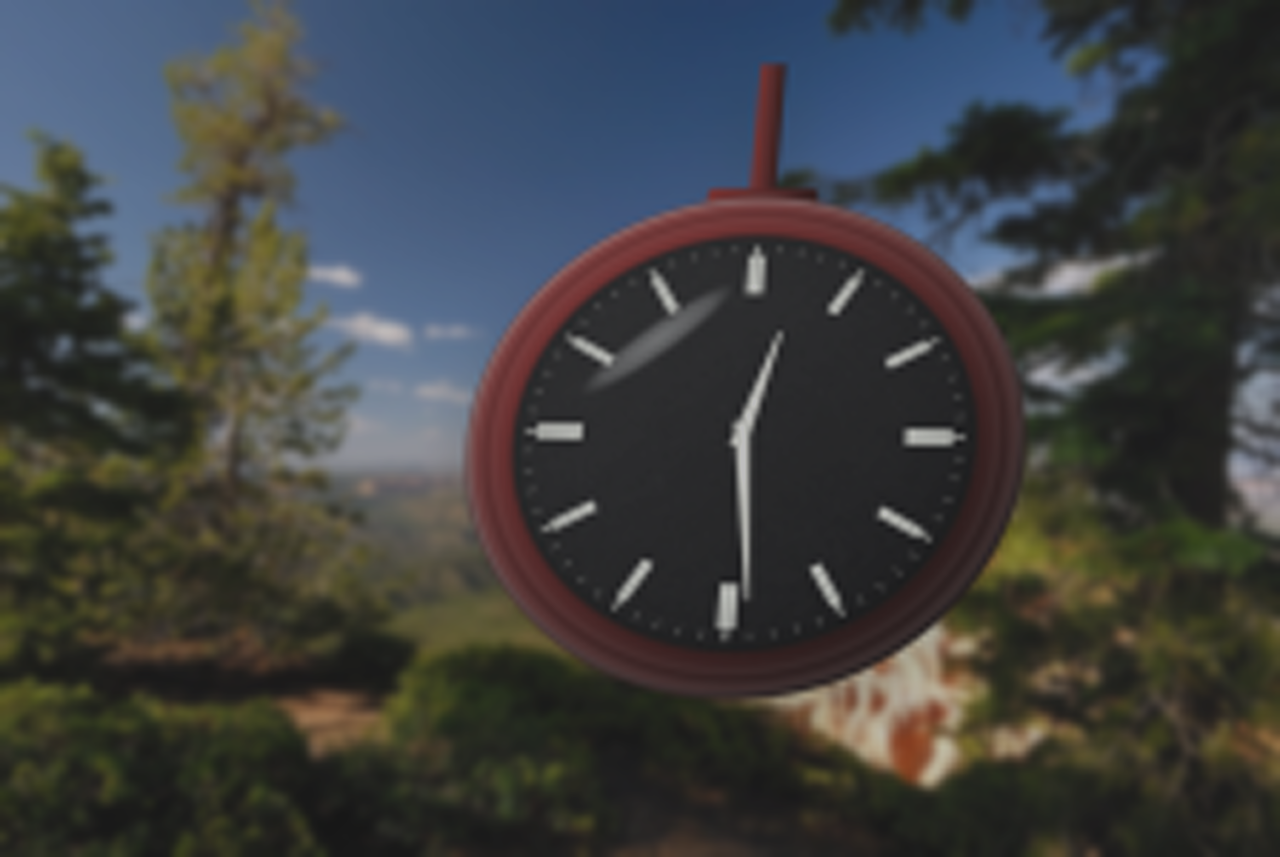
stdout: 12 h 29 min
